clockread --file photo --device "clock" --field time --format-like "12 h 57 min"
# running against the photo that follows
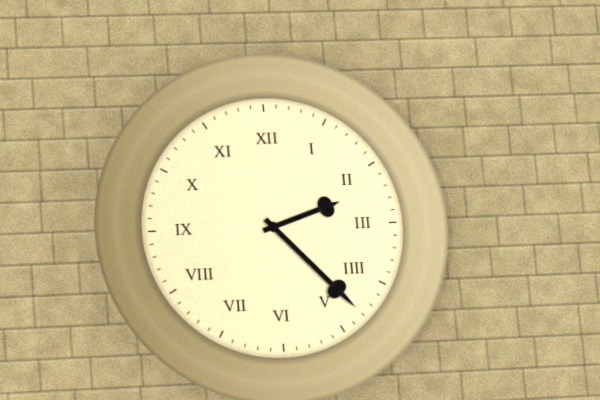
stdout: 2 h 23 min
